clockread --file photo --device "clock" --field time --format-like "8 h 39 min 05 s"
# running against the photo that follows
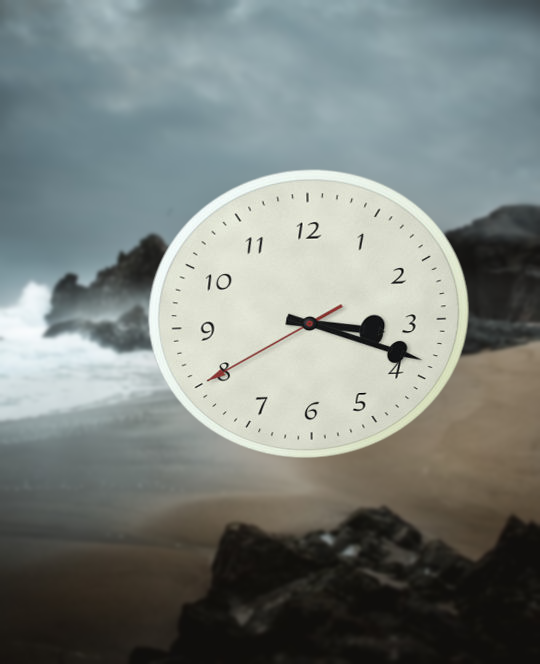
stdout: 3 h 18 min 40 s
